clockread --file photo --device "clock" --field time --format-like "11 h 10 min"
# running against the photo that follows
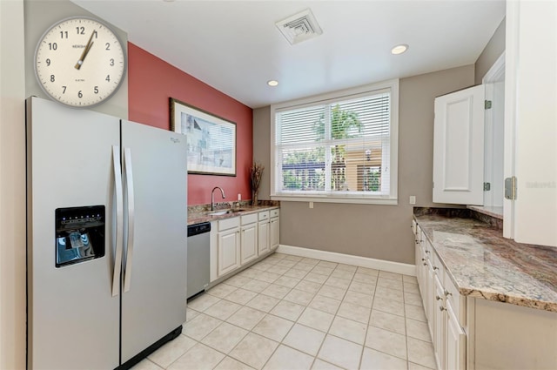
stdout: 1 h 04 min
